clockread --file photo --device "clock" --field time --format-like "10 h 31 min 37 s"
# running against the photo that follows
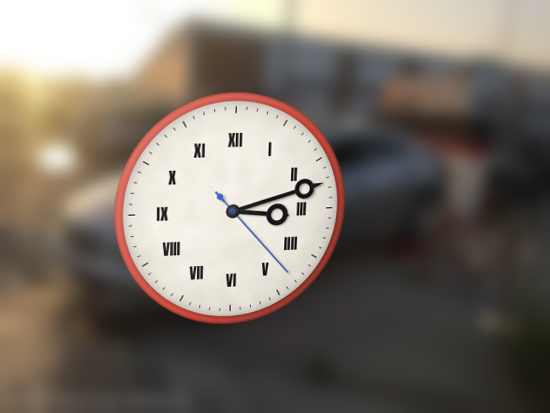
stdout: 3 h 12 min 23 s
